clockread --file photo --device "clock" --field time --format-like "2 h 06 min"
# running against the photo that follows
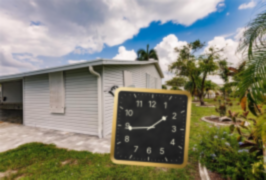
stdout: 1 h 44 min
